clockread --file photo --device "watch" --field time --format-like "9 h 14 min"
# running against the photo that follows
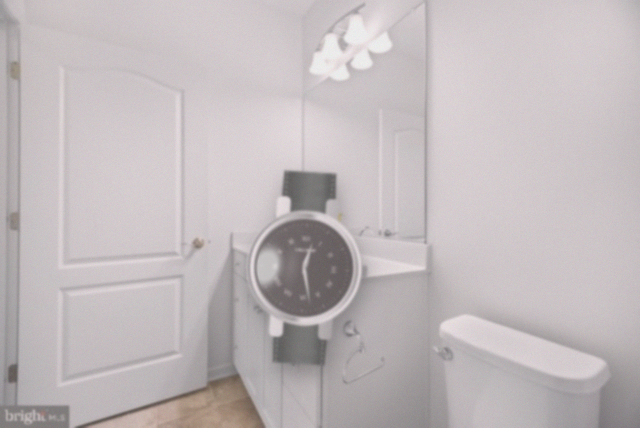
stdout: 12 h 28 min
